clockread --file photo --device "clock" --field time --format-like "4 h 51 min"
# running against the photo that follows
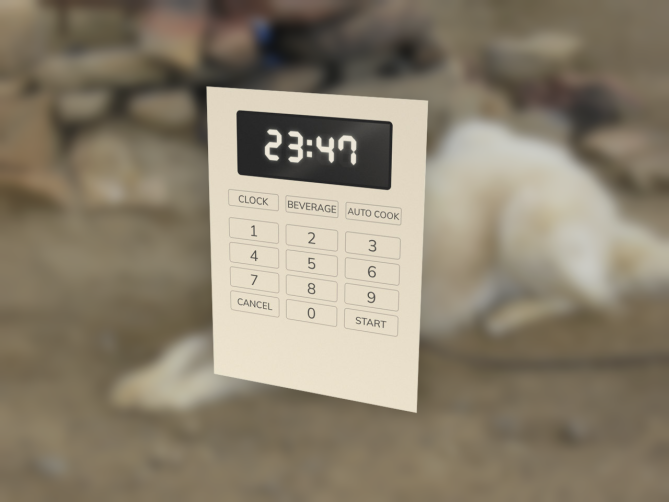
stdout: 23 h 47 min
